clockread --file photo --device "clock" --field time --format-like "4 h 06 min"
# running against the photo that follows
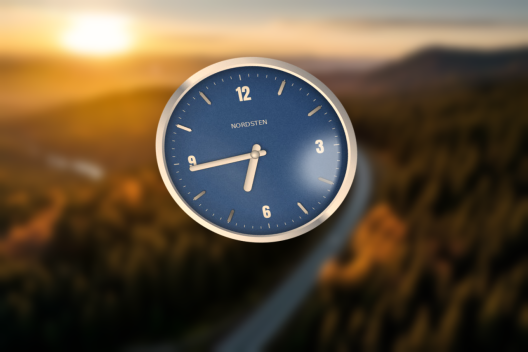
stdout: 6 h 44 min
